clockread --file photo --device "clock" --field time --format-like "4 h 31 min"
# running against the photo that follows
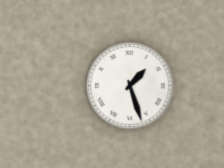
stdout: 1 h 27 min
